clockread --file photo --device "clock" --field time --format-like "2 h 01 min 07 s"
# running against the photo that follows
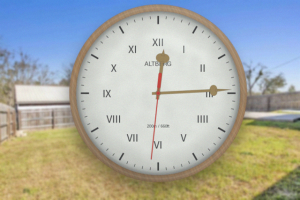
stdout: 12 h 14 min 31 s
